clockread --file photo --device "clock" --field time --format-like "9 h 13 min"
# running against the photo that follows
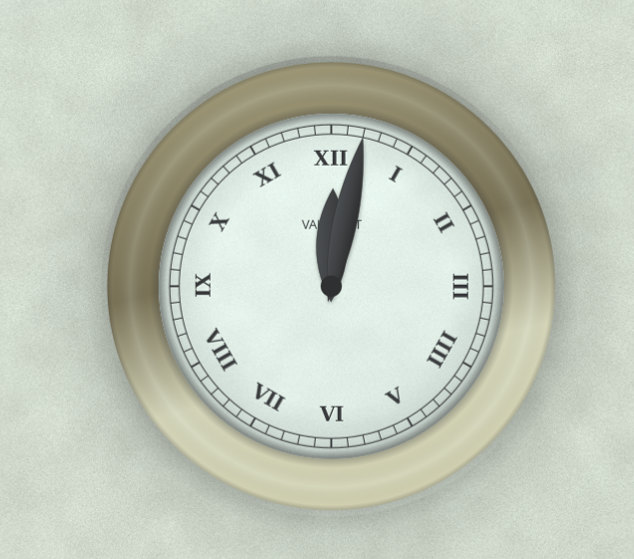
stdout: 12 h 02 min
